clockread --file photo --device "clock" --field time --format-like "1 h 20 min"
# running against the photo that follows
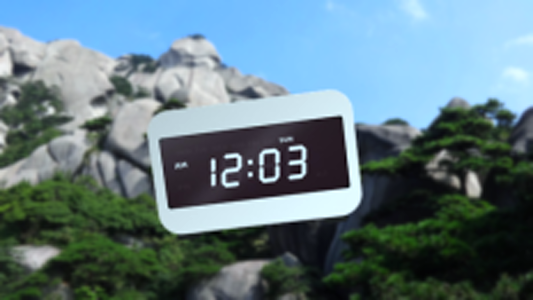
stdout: 12 h 03 min
